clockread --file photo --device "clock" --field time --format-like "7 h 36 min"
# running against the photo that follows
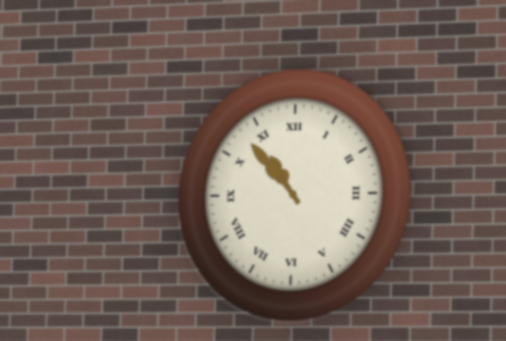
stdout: 10 h 53 min
